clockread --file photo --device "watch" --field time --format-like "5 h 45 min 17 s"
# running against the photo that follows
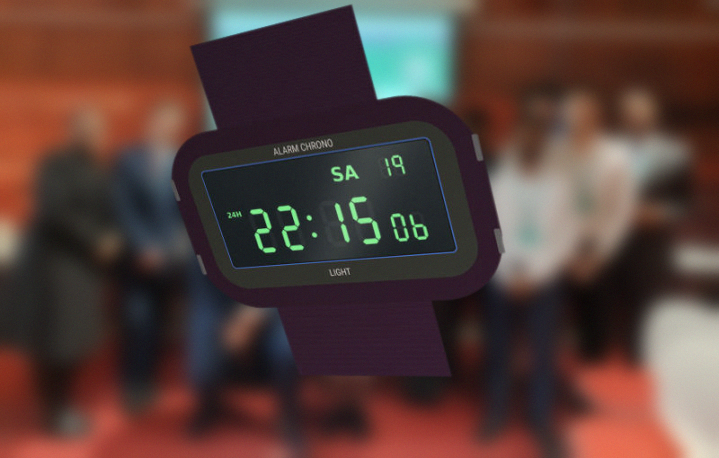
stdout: 22 h 15 min 06 s
